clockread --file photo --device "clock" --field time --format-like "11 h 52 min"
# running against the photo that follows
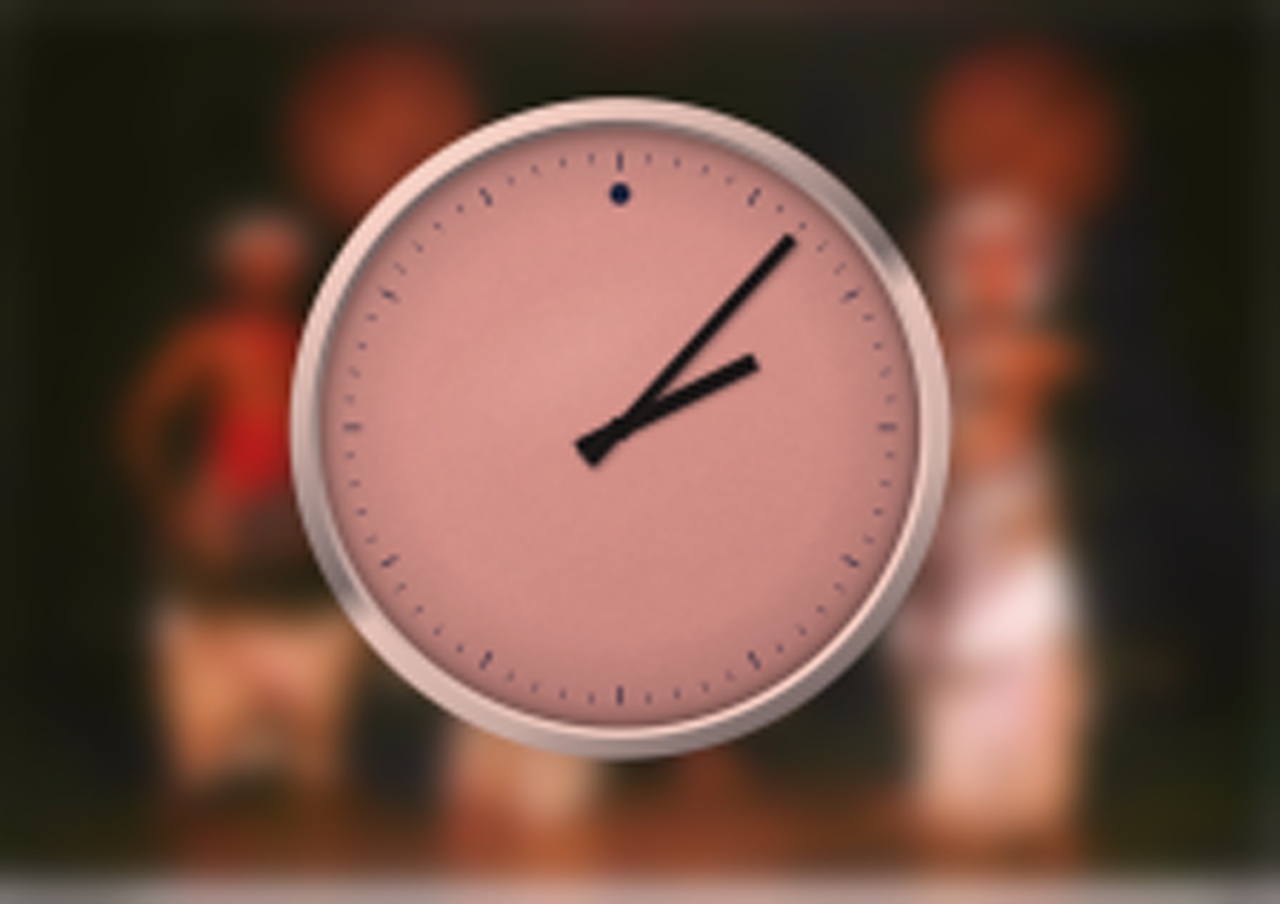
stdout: 2 h 07 min
